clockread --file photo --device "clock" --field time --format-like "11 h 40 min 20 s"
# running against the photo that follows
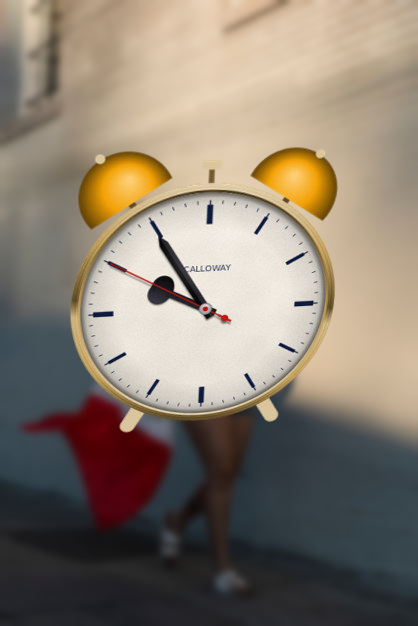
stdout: 9 h 54 min 50 s
